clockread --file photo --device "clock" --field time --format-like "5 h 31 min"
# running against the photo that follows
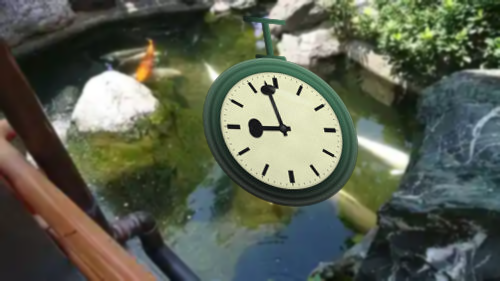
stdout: 8 h 58 min
